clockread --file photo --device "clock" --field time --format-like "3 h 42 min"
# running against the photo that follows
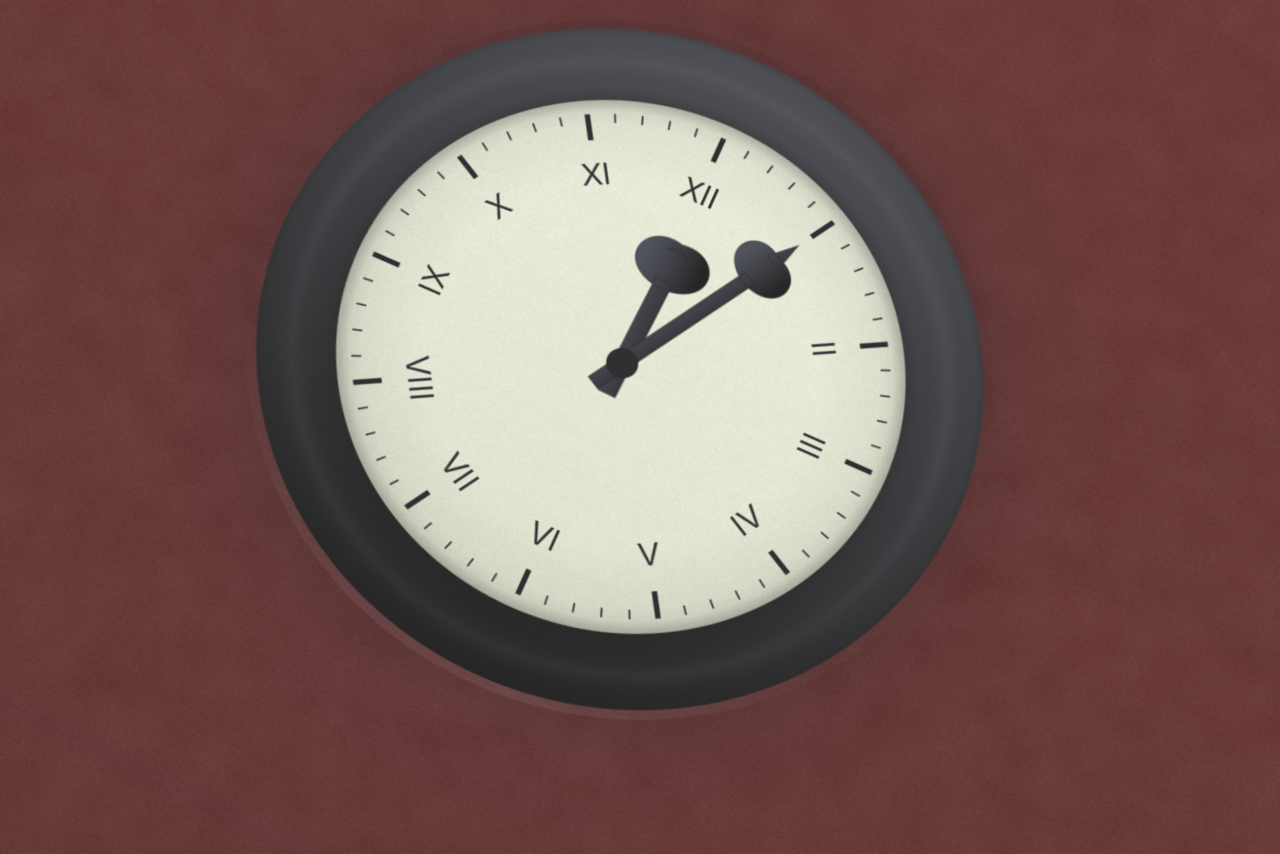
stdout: 12 h 05 min
